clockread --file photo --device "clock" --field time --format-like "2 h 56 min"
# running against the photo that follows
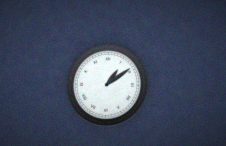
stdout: 1 h 09 min
